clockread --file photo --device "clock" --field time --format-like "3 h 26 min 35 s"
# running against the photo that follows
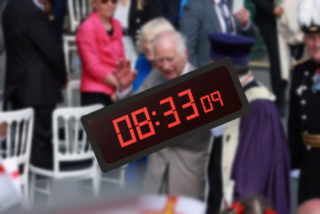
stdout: 8 h 33 min 09 s
